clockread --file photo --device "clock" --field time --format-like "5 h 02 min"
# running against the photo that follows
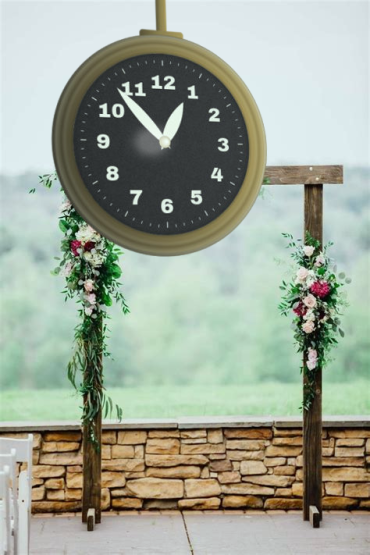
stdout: 12 h 53 min
